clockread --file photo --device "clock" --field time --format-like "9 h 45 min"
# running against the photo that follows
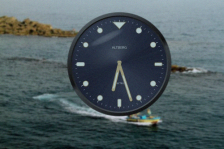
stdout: 6 h 27 min
